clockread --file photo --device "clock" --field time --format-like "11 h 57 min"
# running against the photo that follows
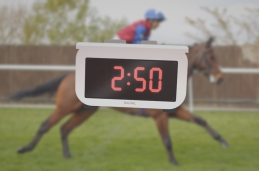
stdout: 2 h 50 min
